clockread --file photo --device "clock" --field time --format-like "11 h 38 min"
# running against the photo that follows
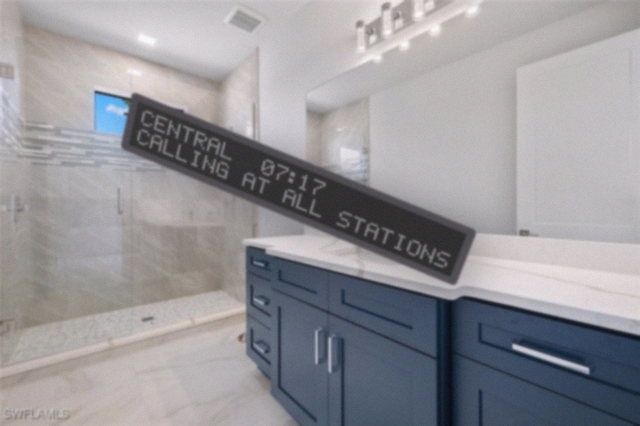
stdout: 7 h 17 min
